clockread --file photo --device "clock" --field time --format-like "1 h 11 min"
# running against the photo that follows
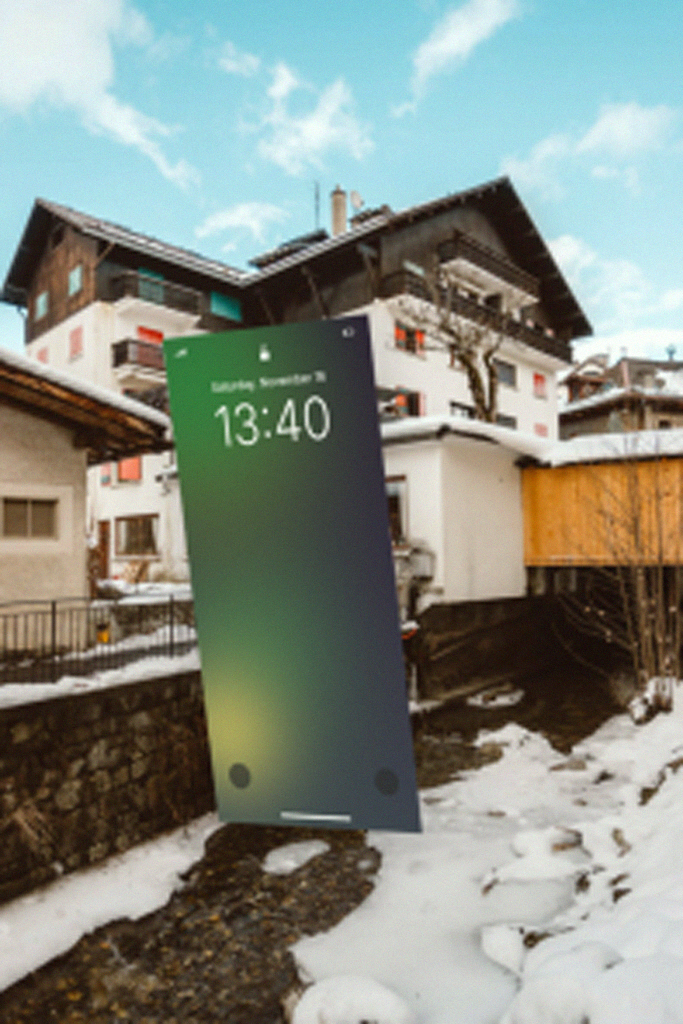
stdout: 13 h 40 min
